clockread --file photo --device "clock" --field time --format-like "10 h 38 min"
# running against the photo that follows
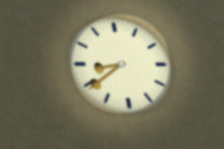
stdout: 8 h 39 min
